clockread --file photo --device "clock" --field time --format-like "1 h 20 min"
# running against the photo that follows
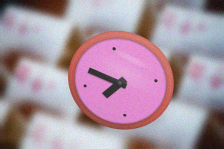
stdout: 7 h 50 min
